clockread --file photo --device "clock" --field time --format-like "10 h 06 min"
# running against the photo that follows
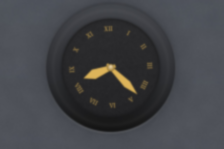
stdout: 8 h 23 min
